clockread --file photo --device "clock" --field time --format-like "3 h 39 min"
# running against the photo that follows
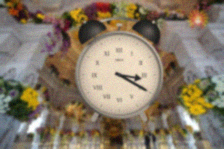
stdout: 3 h 20 min
